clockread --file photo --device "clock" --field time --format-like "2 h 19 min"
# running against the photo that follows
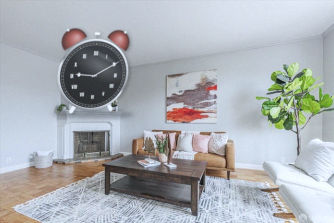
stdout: 9 h 10 min
